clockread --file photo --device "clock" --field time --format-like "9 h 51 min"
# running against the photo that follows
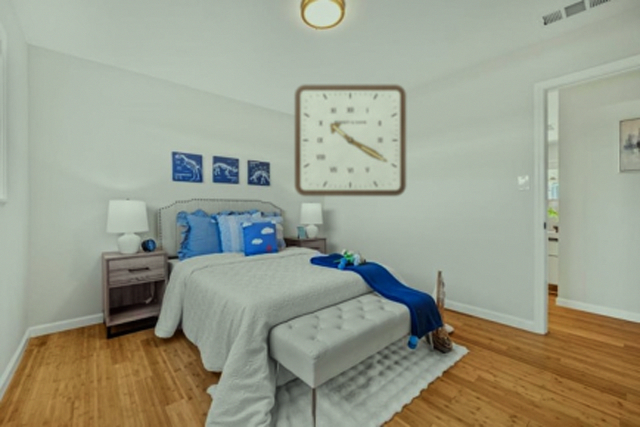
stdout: 10 h 20 min
